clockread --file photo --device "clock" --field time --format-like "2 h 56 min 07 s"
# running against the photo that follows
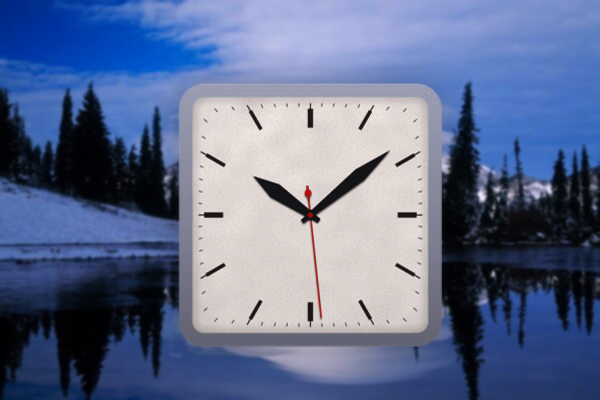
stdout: 10 h 08 min 29 s
